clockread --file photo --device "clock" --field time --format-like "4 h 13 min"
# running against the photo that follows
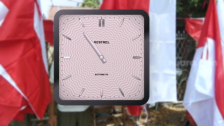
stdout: 10 h 54 min
